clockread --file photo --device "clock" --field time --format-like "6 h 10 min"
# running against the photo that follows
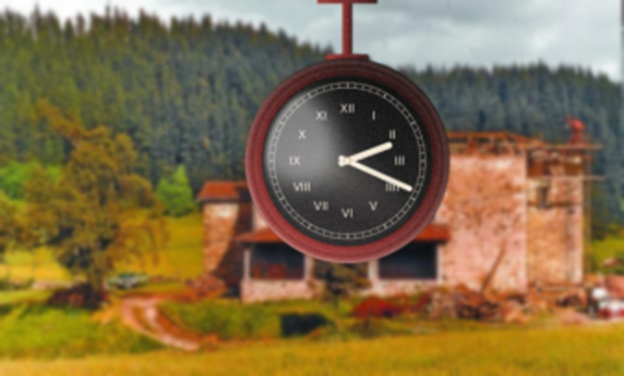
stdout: 2 h 19 min
